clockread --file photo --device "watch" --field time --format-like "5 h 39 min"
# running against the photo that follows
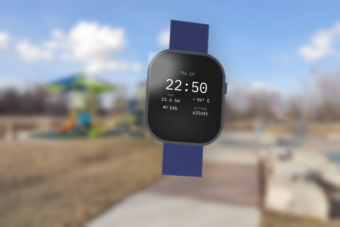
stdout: 22 h 50 min
